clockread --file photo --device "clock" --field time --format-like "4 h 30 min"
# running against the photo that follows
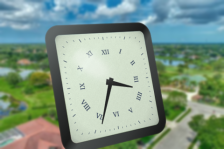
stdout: 3 h 34 min
